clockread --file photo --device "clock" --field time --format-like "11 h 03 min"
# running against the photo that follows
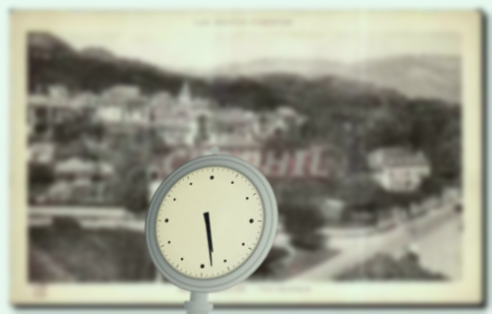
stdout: 5 h 28 min
